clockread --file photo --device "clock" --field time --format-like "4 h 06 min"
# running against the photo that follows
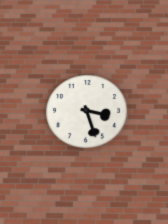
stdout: 3 h 27 min
